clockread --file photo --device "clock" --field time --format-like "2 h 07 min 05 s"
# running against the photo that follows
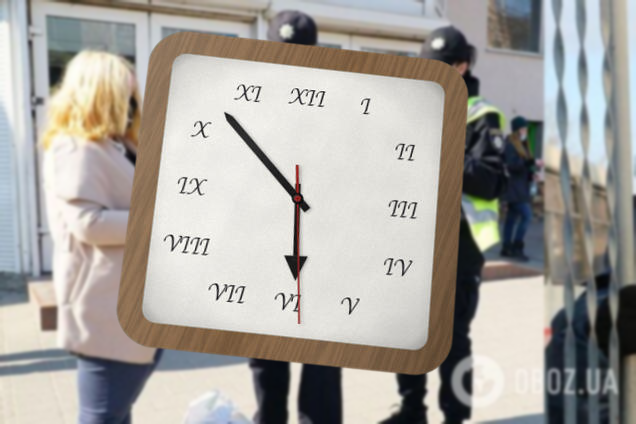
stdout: 5 h 52 min 29 s
